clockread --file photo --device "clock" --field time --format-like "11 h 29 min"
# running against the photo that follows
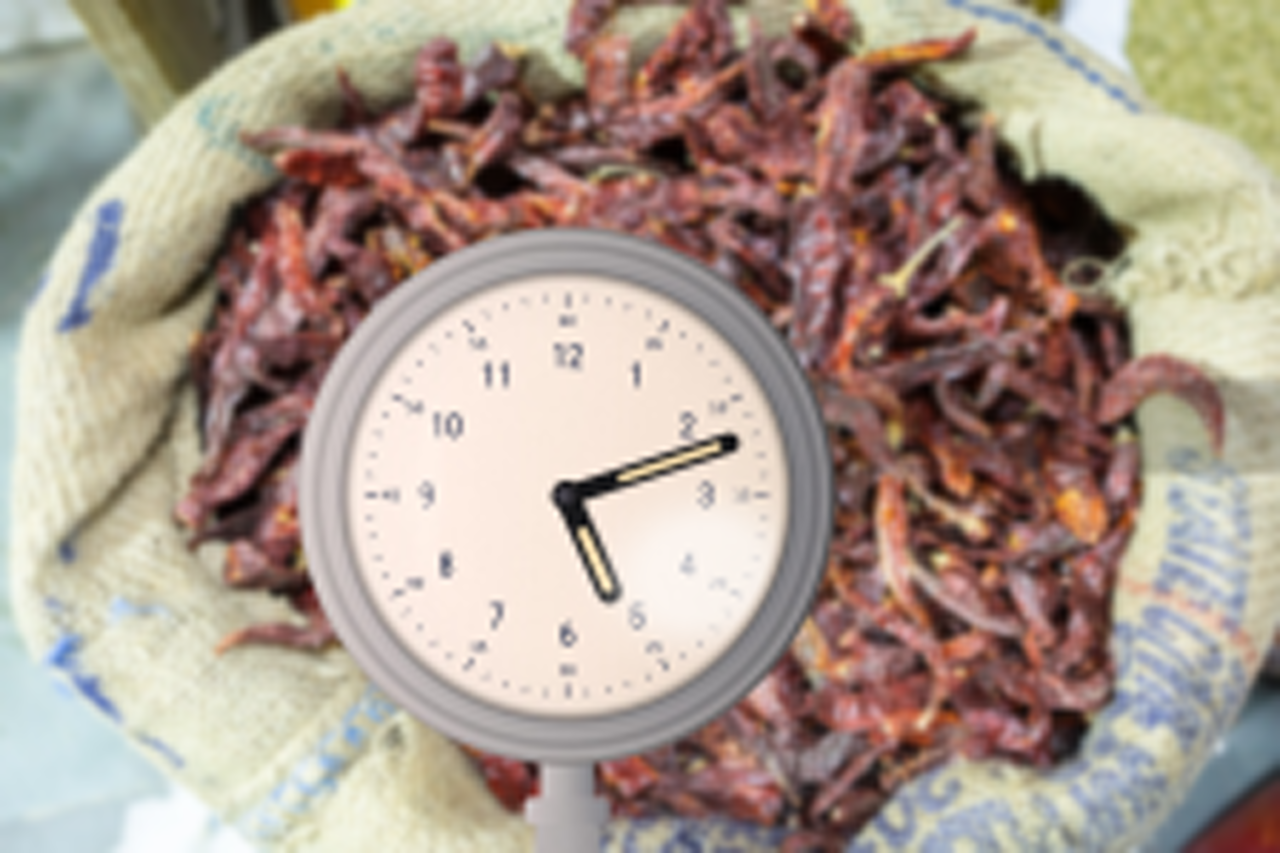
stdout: 5 h 12 min
